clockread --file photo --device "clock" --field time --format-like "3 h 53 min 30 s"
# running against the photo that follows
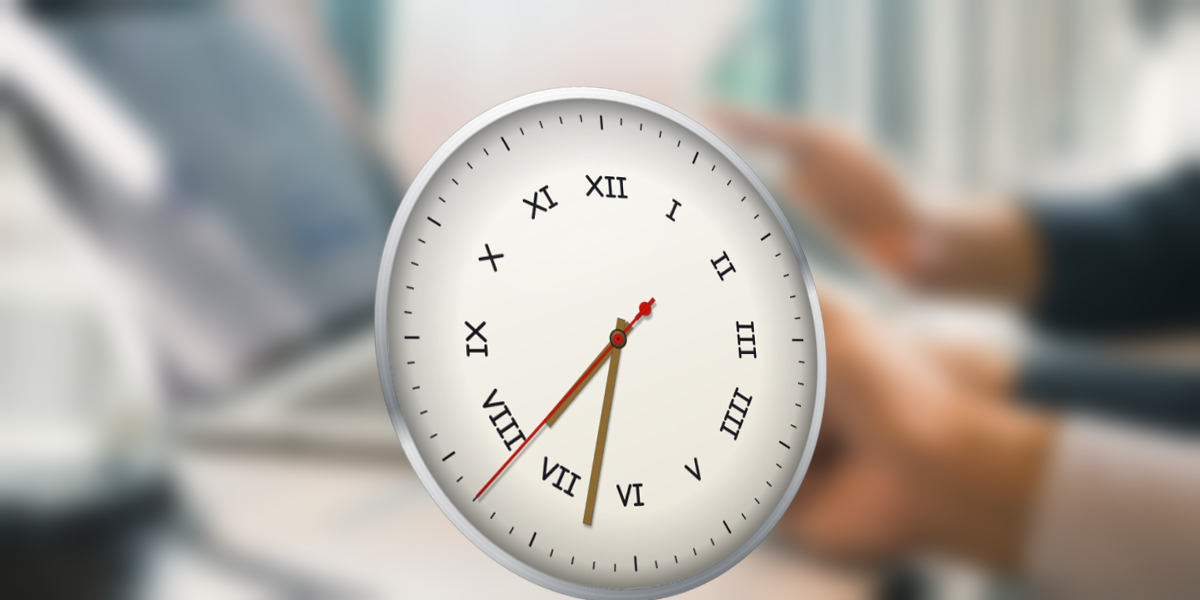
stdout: 7 h 32 min 38 s
